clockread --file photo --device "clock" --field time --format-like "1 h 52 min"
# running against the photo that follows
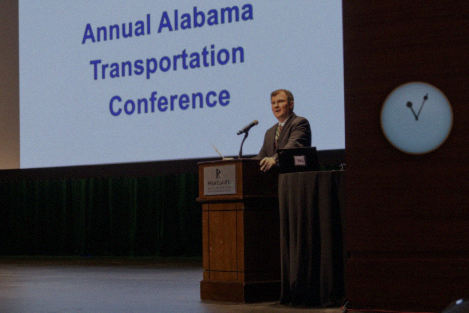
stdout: 11 h 04 min
